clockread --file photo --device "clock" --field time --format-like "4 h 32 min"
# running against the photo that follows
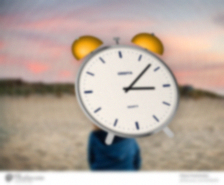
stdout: 3 h 08 min
